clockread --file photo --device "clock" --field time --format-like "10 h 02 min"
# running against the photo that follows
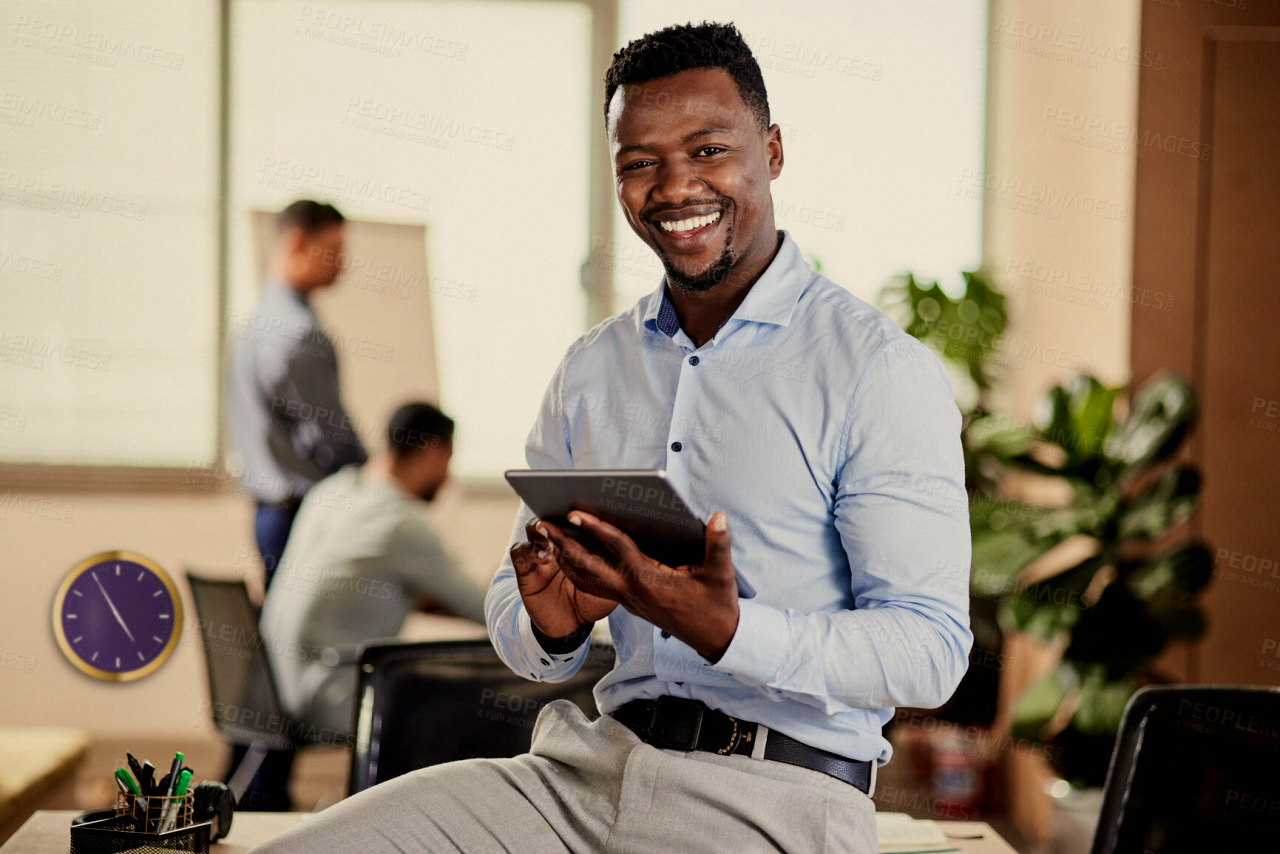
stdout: 4 h 55 min
